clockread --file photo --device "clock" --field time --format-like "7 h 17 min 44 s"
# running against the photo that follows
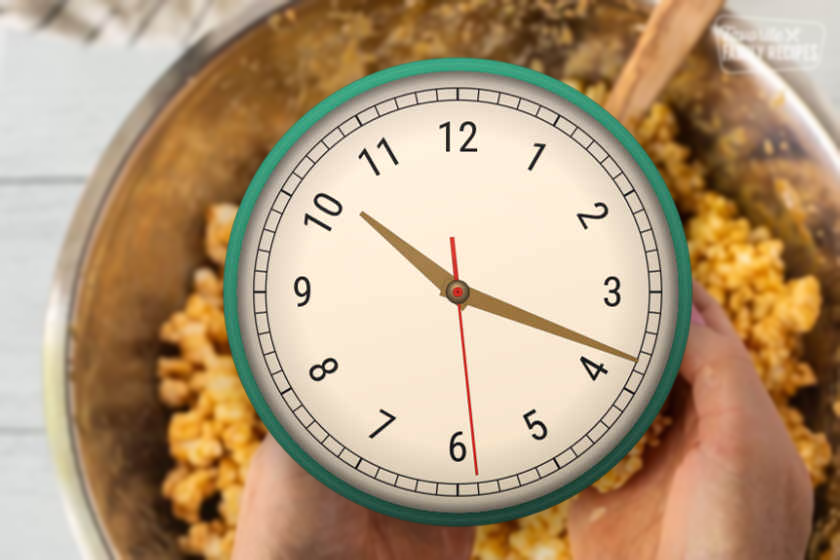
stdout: 10 h 18 min 29 s
